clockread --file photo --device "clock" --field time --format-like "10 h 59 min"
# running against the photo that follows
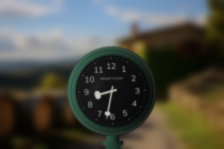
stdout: 8 h 32 min
